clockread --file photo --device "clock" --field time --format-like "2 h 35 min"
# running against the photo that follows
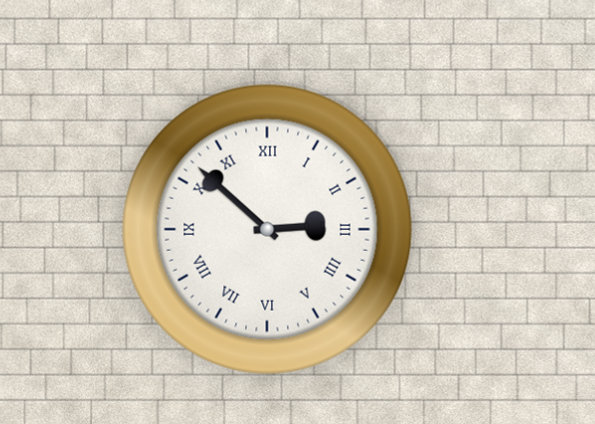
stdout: 2 h 52 min
